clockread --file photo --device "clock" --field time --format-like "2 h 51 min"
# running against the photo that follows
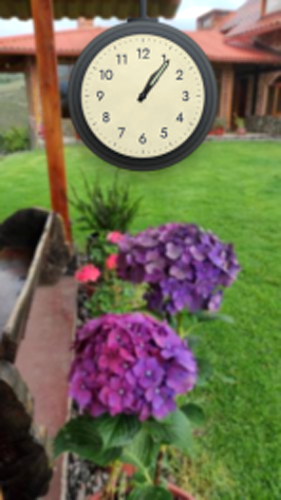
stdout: 1 h 06 min
